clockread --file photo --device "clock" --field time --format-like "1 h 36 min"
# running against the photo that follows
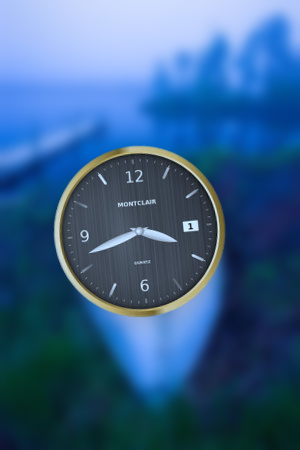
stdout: 3 h 42 min
